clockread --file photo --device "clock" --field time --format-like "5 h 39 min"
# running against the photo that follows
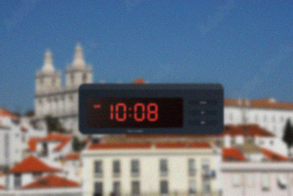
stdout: 10 h 08 min
